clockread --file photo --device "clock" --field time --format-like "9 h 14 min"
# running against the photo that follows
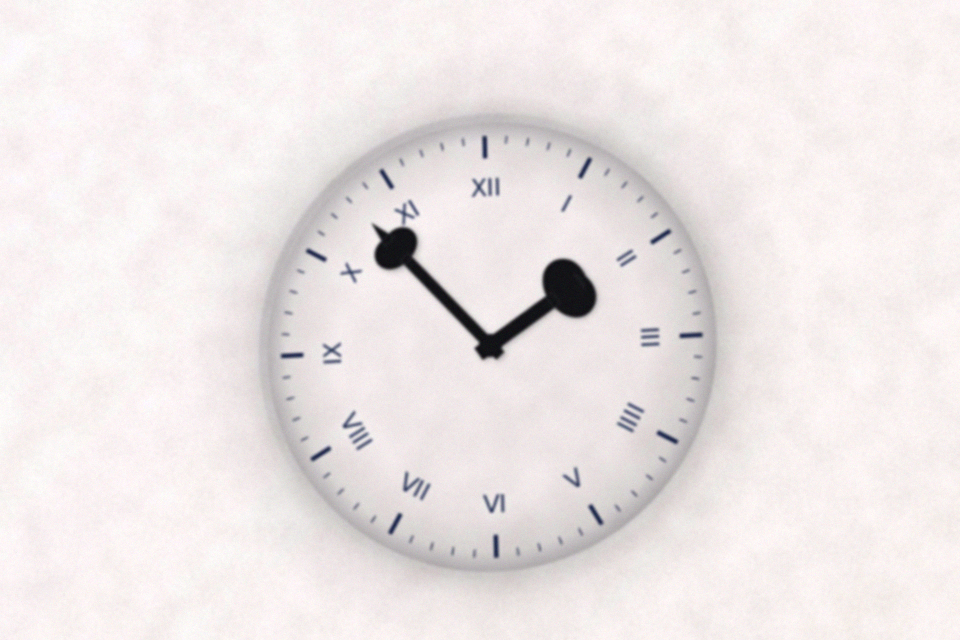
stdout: 1 h 53 min
